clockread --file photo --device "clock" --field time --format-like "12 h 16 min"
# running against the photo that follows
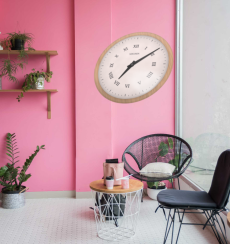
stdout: 7 h 09 min
